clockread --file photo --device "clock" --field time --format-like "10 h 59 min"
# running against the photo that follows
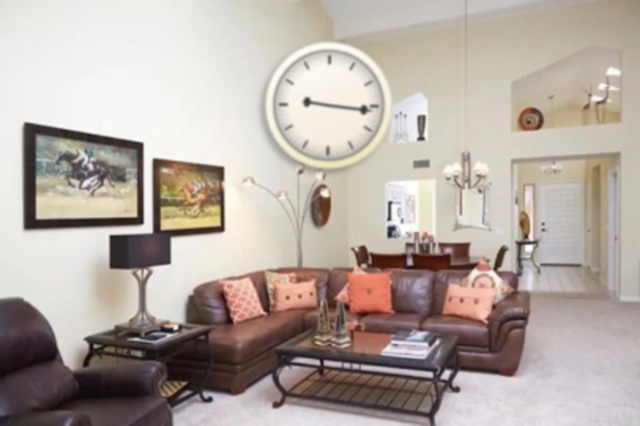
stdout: 9 h 16 min
